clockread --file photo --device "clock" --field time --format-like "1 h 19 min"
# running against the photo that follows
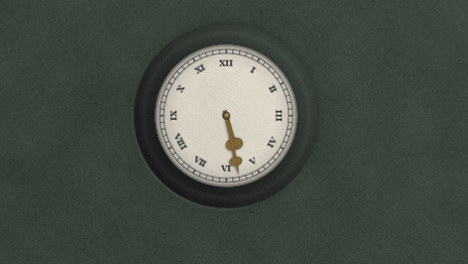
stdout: 5 h 28 min
